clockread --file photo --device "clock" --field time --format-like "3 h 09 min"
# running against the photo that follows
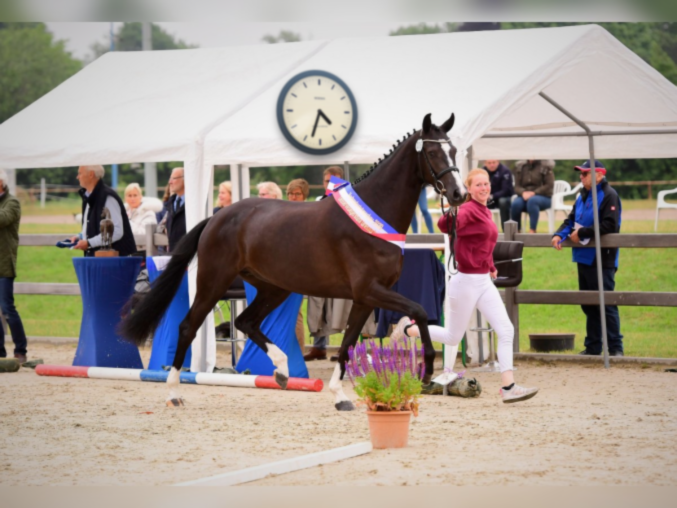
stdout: 4 h 33 min
